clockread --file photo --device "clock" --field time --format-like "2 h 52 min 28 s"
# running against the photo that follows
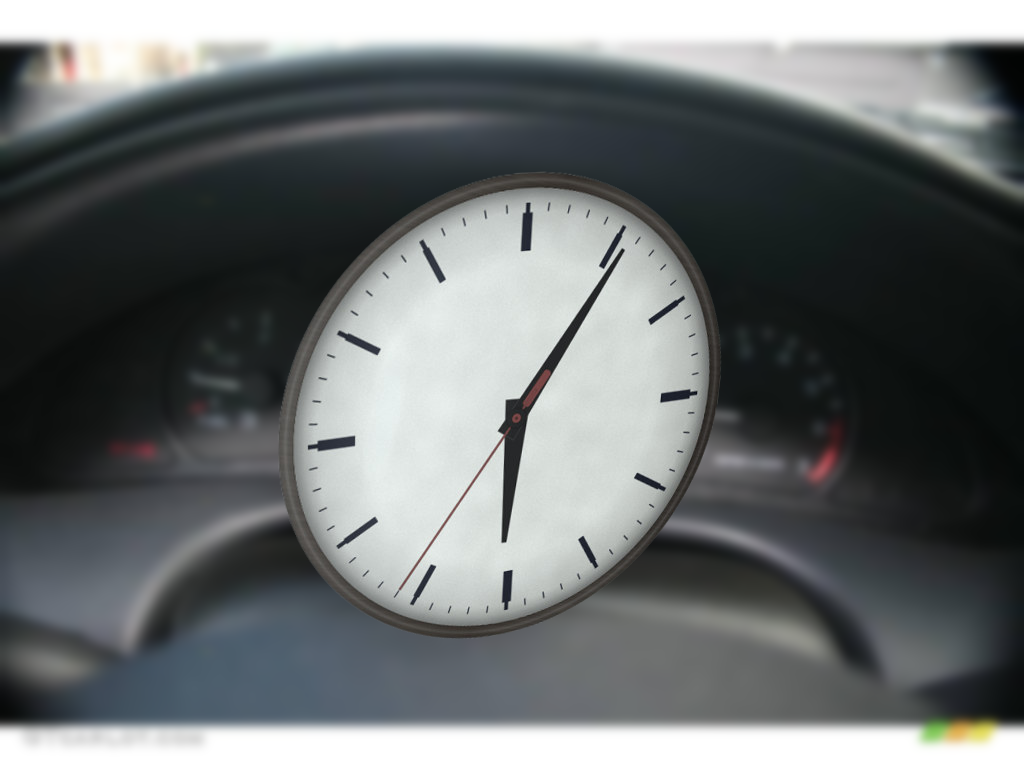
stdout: 6 h 05 min 36 s
